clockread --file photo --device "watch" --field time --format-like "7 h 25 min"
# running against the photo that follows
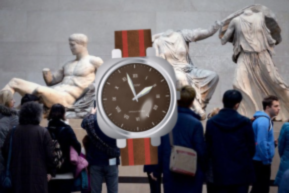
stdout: 1 h 57 min
